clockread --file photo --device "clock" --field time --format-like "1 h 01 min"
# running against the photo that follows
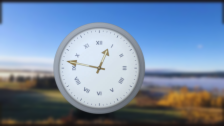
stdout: 12 h 47 min
